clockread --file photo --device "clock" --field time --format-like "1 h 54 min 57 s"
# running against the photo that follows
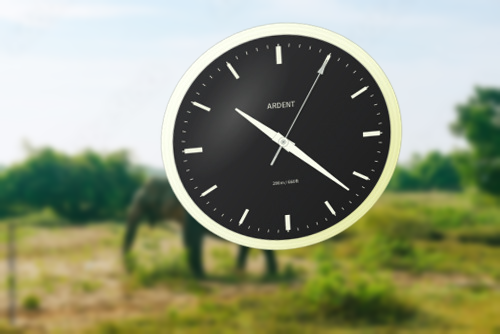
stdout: 10 h 22 min 05 s
